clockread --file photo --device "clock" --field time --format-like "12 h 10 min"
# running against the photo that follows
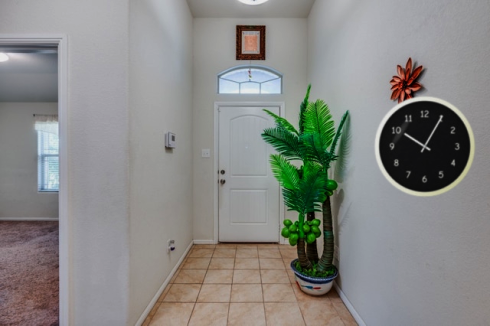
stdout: 10 h 05 min
